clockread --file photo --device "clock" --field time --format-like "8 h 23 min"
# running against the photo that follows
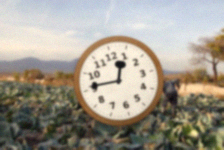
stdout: 12 h 46 min
